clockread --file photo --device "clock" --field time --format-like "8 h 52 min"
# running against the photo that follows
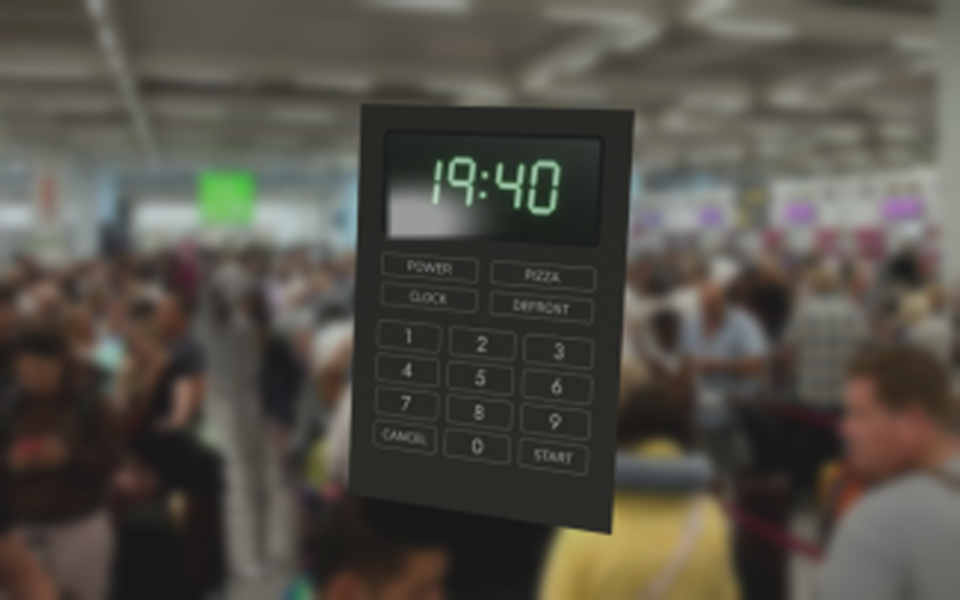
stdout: 19 h 40 min
